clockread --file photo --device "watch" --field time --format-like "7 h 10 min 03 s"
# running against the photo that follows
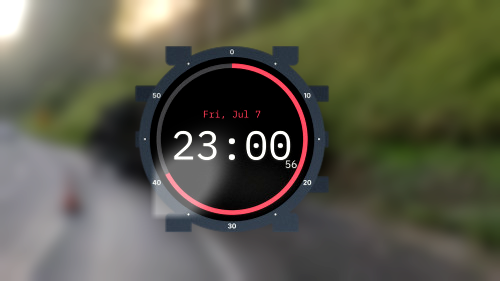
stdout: 23 h 00 min 56 s
